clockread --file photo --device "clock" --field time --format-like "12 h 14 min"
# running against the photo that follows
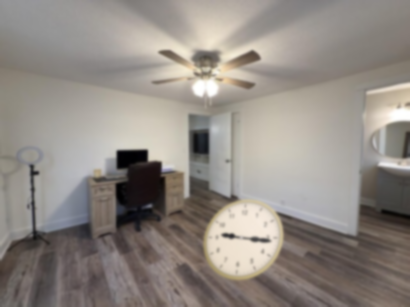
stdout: 9 h 16 min
